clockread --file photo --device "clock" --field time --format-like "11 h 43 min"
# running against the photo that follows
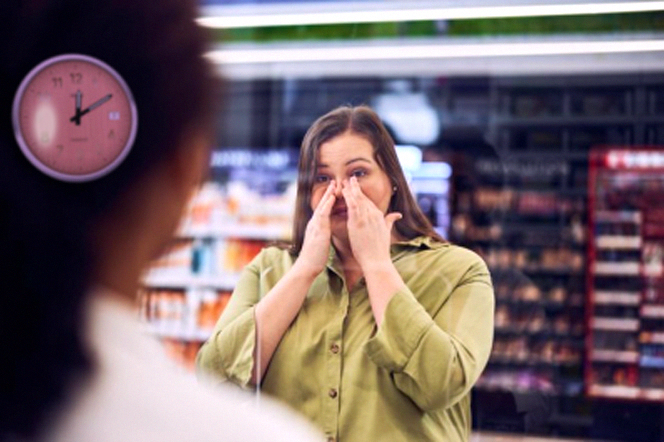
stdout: 12 h 10 min
